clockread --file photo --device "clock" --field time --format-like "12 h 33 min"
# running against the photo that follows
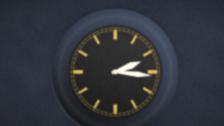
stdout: 2 h 16 min
